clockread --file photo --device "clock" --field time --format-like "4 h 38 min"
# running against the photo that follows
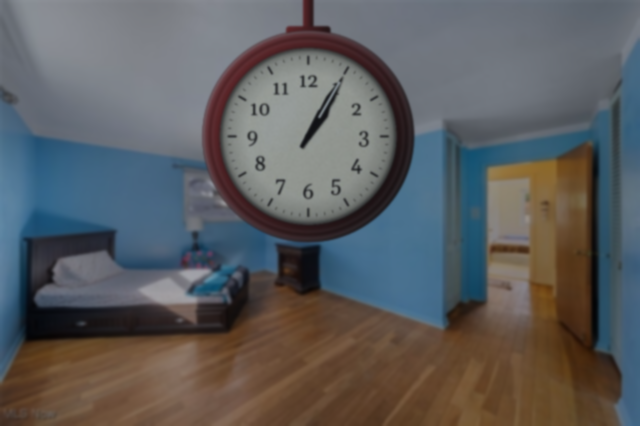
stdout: 1 h 05 min
